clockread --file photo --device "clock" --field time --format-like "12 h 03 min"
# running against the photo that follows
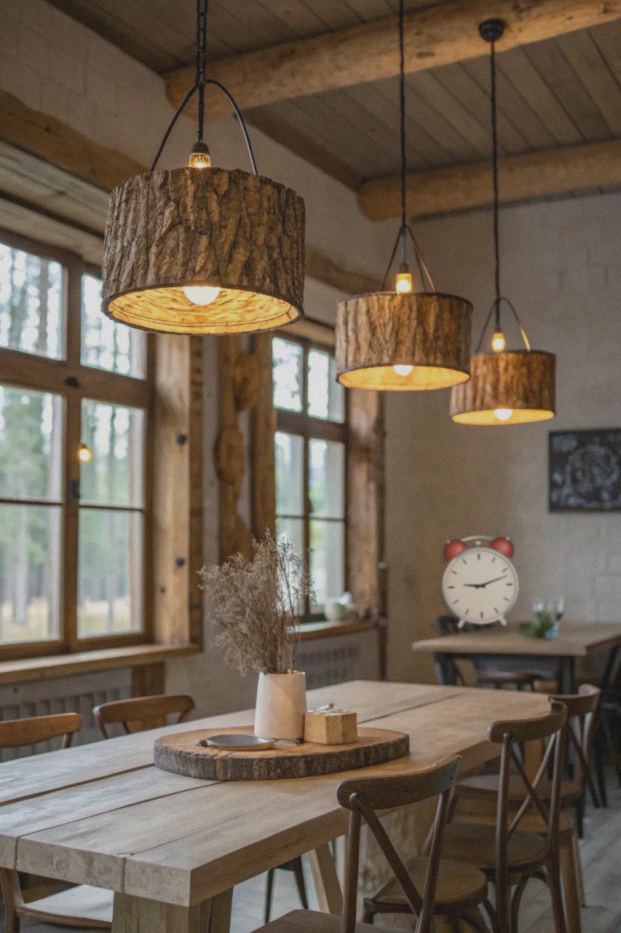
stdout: 9 h 12 min
